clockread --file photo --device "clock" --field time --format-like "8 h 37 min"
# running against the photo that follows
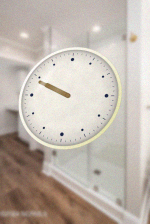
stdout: 9 h 49 min
